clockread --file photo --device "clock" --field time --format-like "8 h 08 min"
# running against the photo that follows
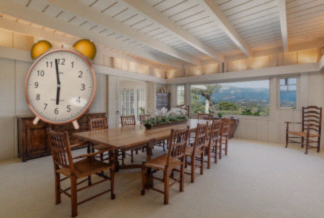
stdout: 5 h 58 min
